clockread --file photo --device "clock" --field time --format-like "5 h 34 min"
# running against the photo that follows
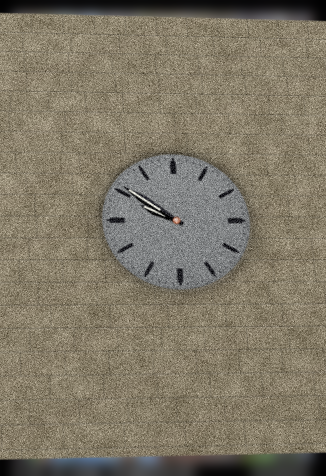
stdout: 9 h 51 min
